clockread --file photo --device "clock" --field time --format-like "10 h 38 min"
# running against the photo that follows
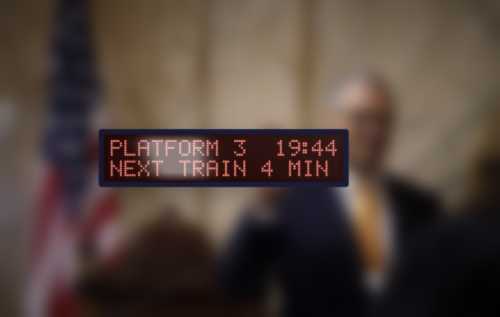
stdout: 19 h 44 min
